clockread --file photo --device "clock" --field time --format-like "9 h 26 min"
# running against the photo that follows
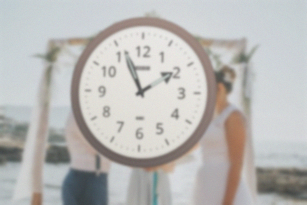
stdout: 1 h 56 min
